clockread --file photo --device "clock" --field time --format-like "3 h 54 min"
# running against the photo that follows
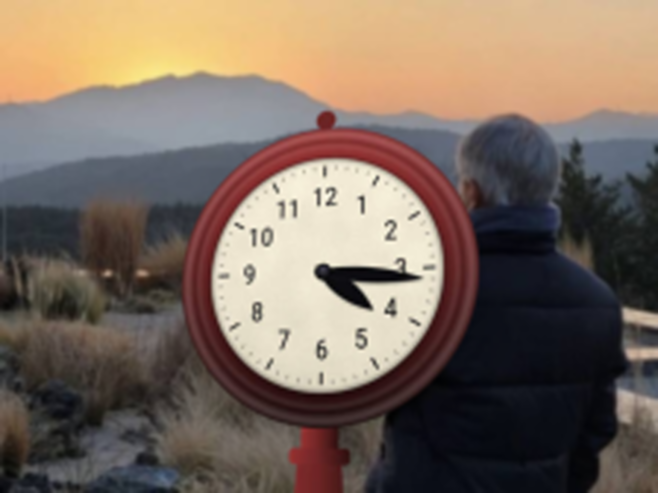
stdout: 4 h 16 min
